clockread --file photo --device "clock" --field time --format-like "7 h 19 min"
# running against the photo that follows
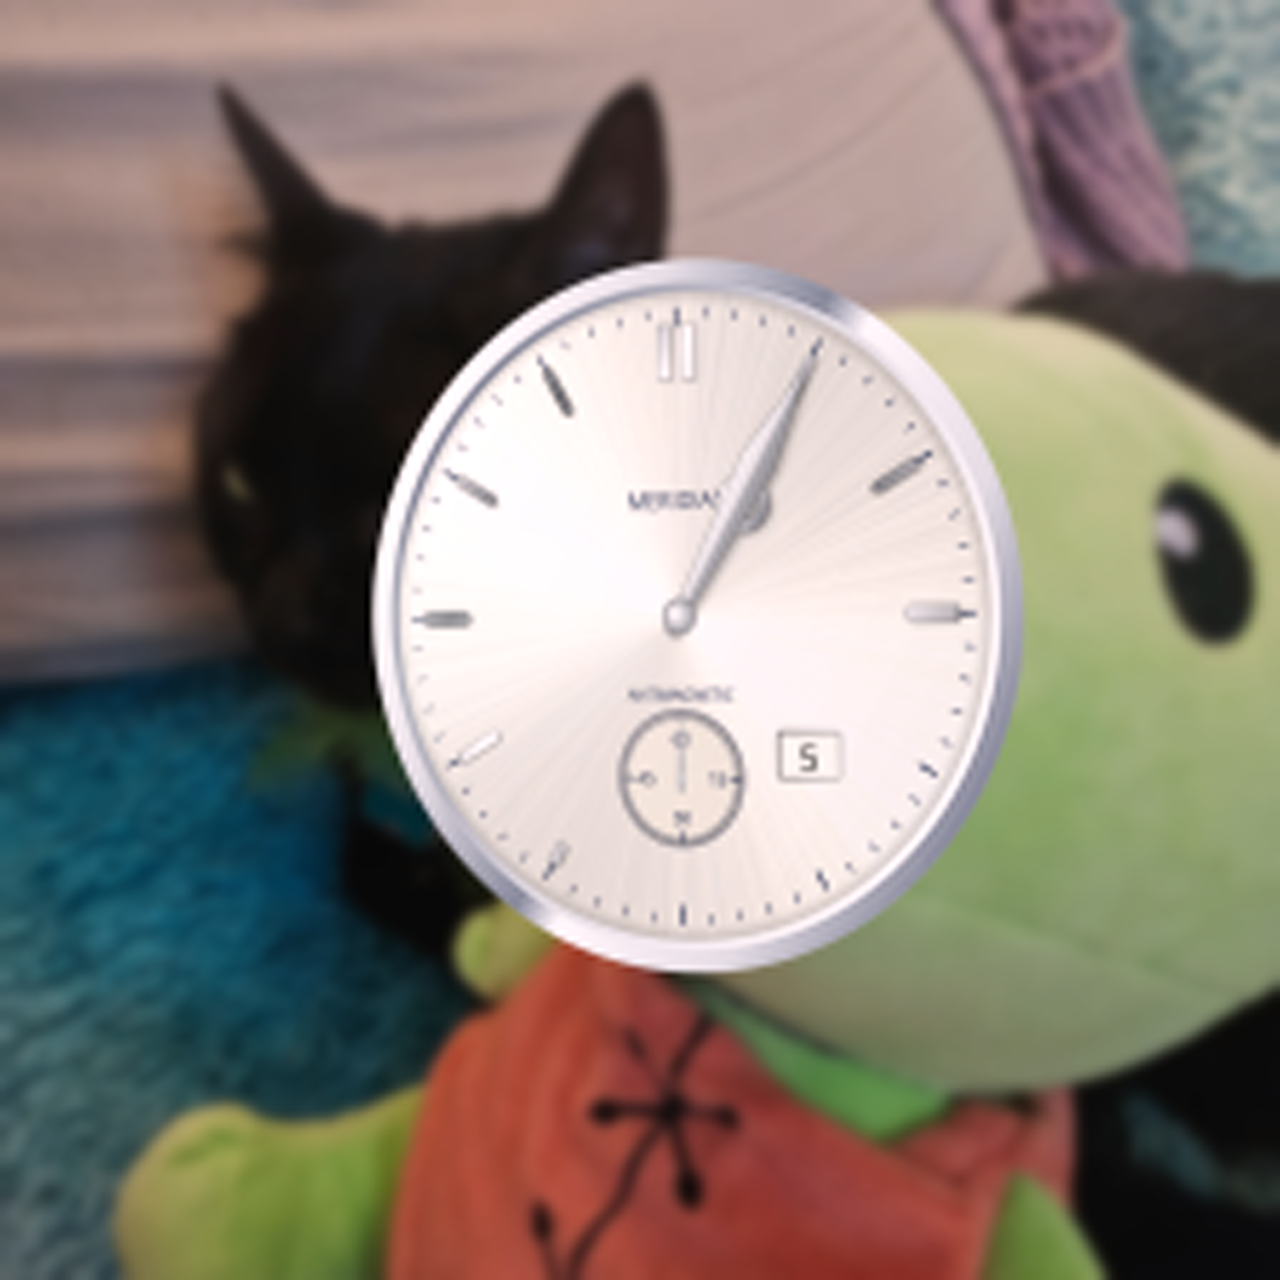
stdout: 1 h 05 min
